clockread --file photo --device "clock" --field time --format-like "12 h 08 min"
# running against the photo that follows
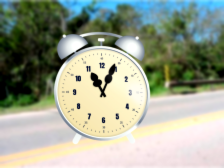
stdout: 11 h 04 min
